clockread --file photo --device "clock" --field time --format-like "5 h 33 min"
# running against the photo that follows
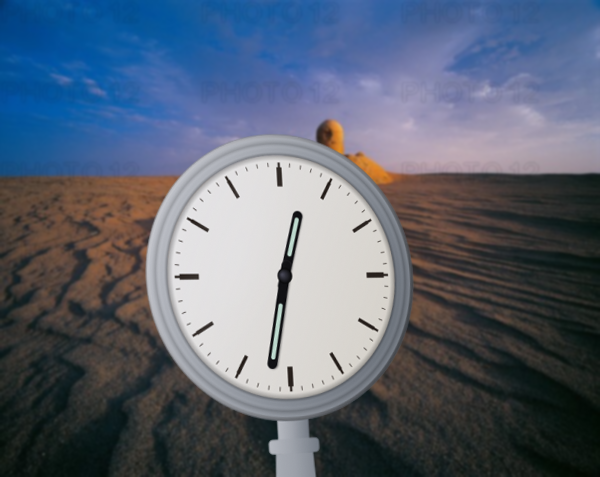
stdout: 12 h 32 min
